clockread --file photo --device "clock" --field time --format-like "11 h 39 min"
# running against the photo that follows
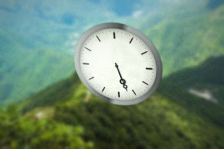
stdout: 5 h 27 min
